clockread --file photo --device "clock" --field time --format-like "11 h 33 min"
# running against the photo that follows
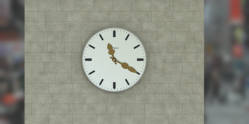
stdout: 11 h 20 min
